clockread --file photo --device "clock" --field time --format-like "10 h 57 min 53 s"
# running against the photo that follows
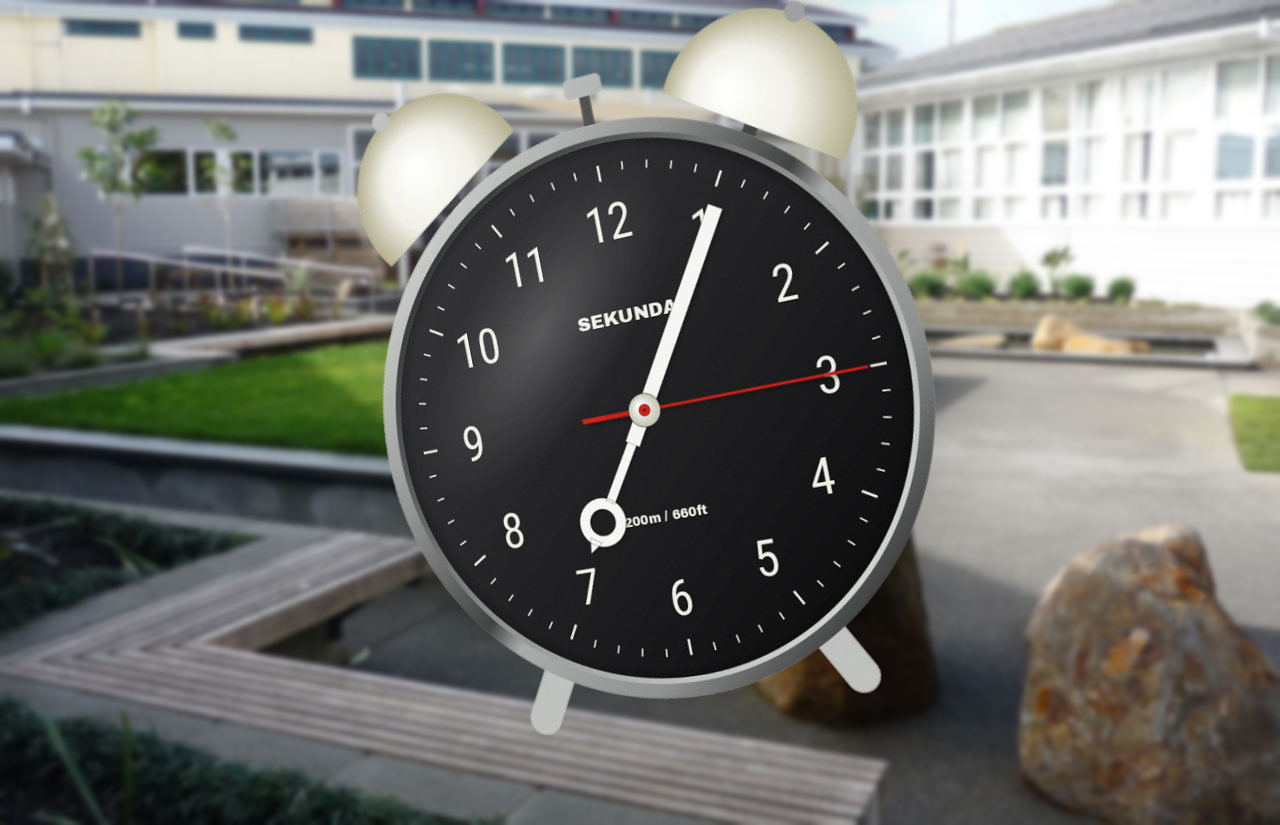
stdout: 7 h 05 min 15 s
